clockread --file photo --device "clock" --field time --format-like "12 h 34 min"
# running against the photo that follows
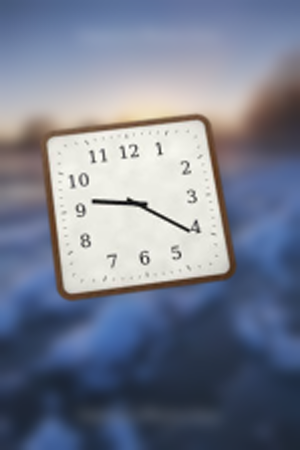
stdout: 9 h 21 min
